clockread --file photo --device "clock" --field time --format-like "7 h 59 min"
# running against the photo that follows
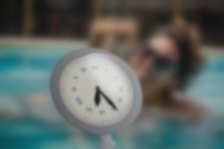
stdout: 6 h 24 min
